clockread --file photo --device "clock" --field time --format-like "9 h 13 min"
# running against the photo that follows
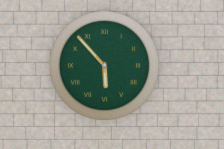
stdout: 5 h 53 min
